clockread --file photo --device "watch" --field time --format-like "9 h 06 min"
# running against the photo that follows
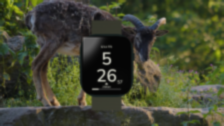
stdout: 5 h 26 min
